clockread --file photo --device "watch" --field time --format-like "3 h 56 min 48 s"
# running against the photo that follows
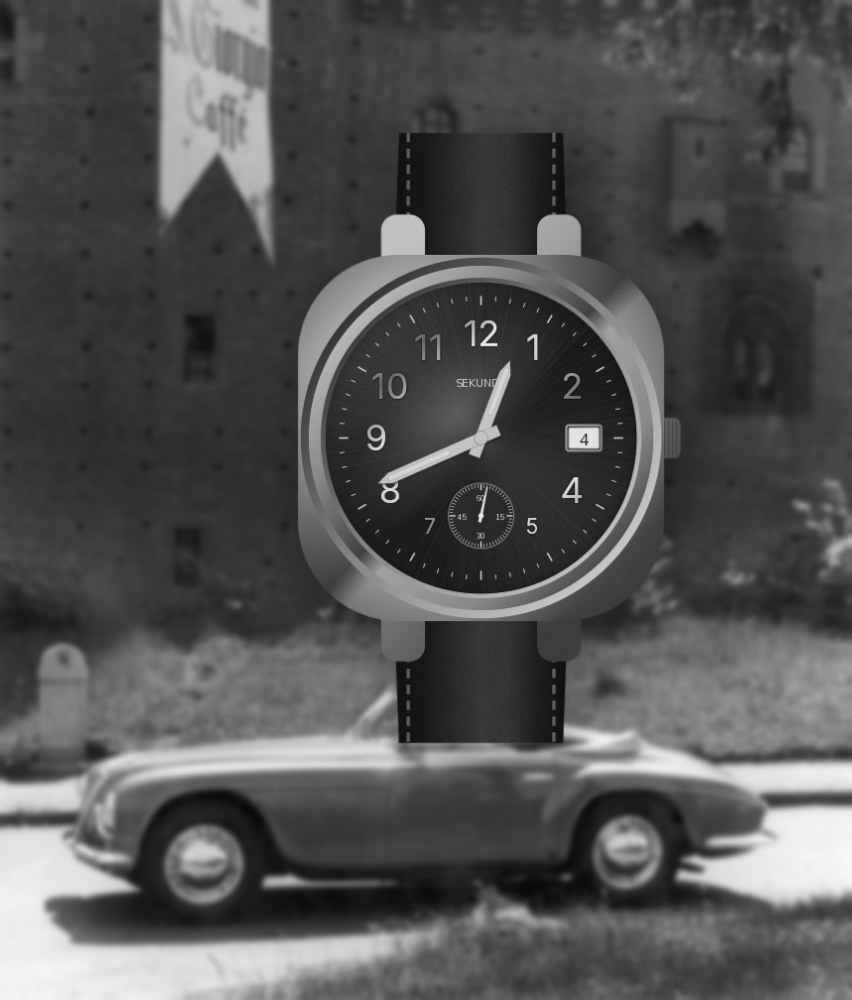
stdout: 12 h 41 min 02 s
